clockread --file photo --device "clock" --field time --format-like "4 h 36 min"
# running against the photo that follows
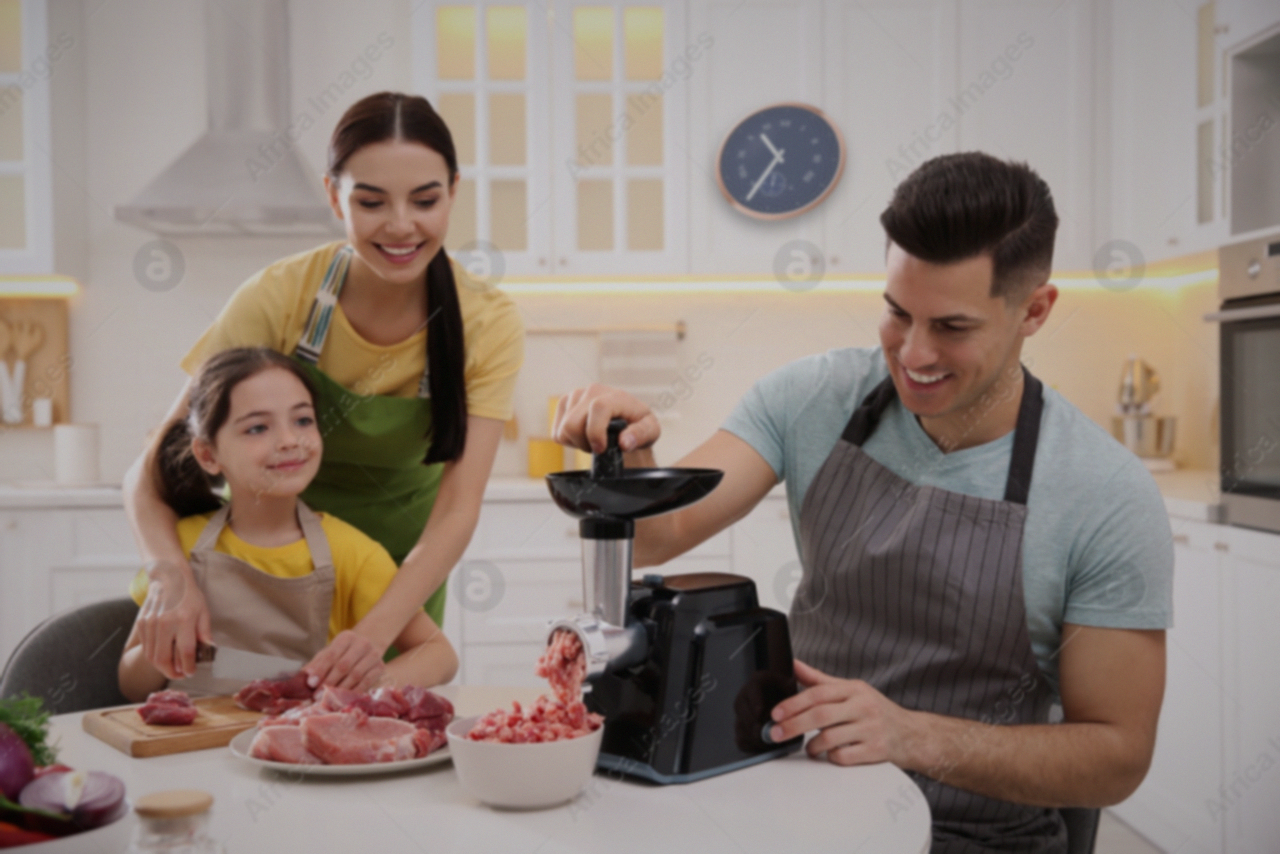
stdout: 10 h 34 min
